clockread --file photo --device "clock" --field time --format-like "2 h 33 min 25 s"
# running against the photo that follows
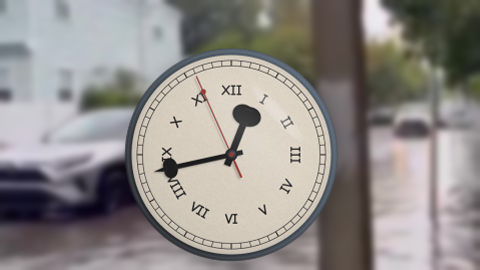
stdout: 12 h 42 min 56 s
